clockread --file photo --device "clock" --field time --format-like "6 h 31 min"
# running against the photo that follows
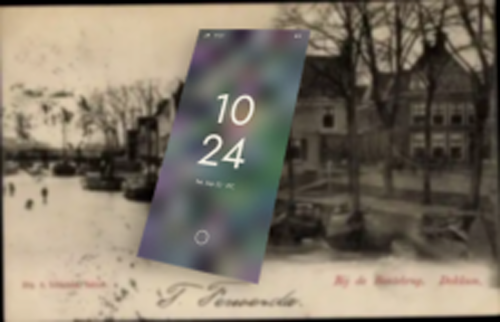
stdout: 10 h 24 min
